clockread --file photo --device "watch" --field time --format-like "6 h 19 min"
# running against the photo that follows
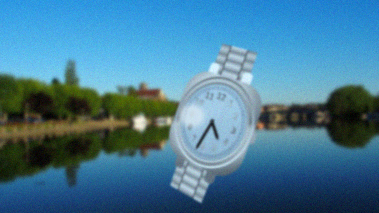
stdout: 4 h 32 min
